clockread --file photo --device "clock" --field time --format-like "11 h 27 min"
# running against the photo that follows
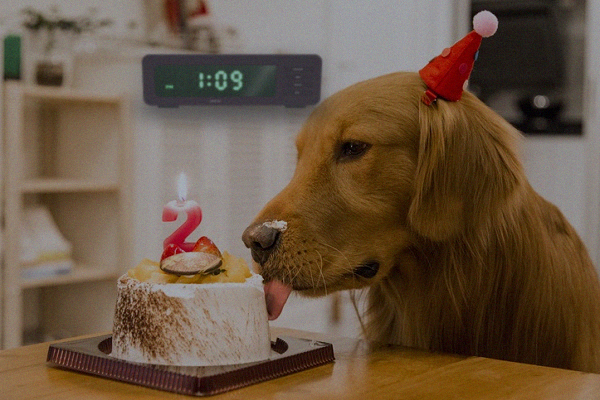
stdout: 1 h 09 min
